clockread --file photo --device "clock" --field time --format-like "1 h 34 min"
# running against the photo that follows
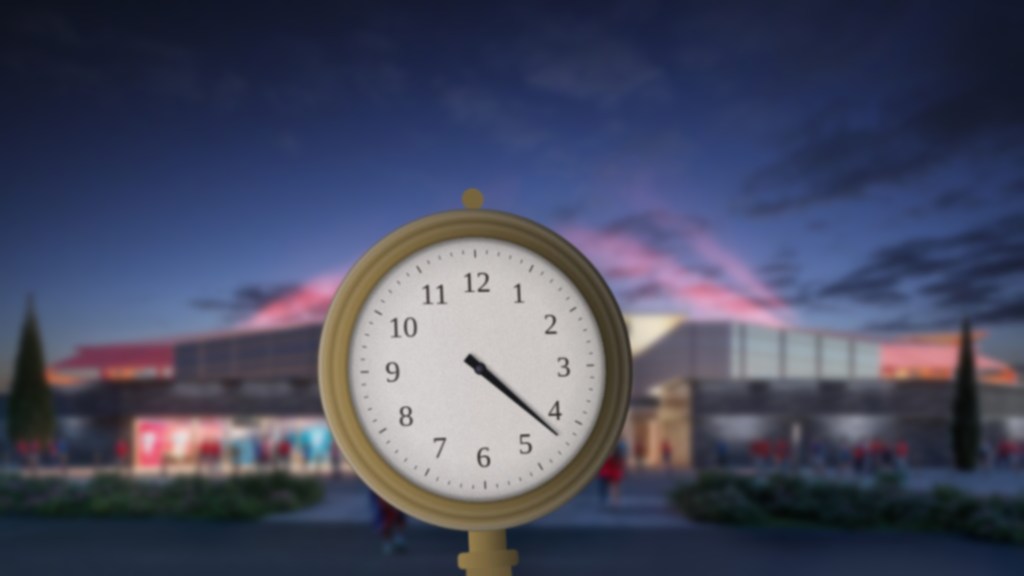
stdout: 4 h 22 min
